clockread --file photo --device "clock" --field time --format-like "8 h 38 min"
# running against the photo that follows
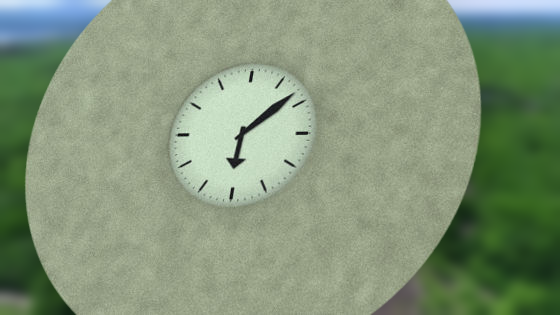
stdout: 6 h 08 min
